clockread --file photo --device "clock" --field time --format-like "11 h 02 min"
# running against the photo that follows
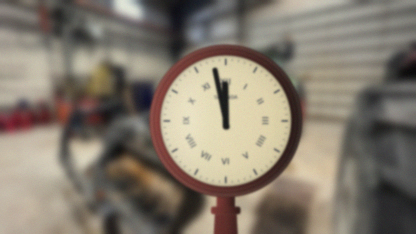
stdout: 11 h 58 min
